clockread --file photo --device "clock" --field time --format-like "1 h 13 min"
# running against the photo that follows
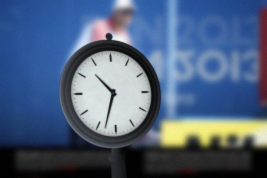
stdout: 10 h 33 min
